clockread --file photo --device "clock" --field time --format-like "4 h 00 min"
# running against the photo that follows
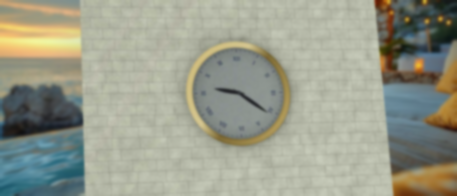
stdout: 9 h 21 min
